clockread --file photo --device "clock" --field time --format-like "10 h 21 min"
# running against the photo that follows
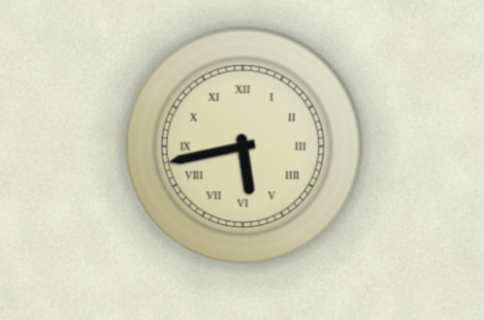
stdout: 5 h 43 min
